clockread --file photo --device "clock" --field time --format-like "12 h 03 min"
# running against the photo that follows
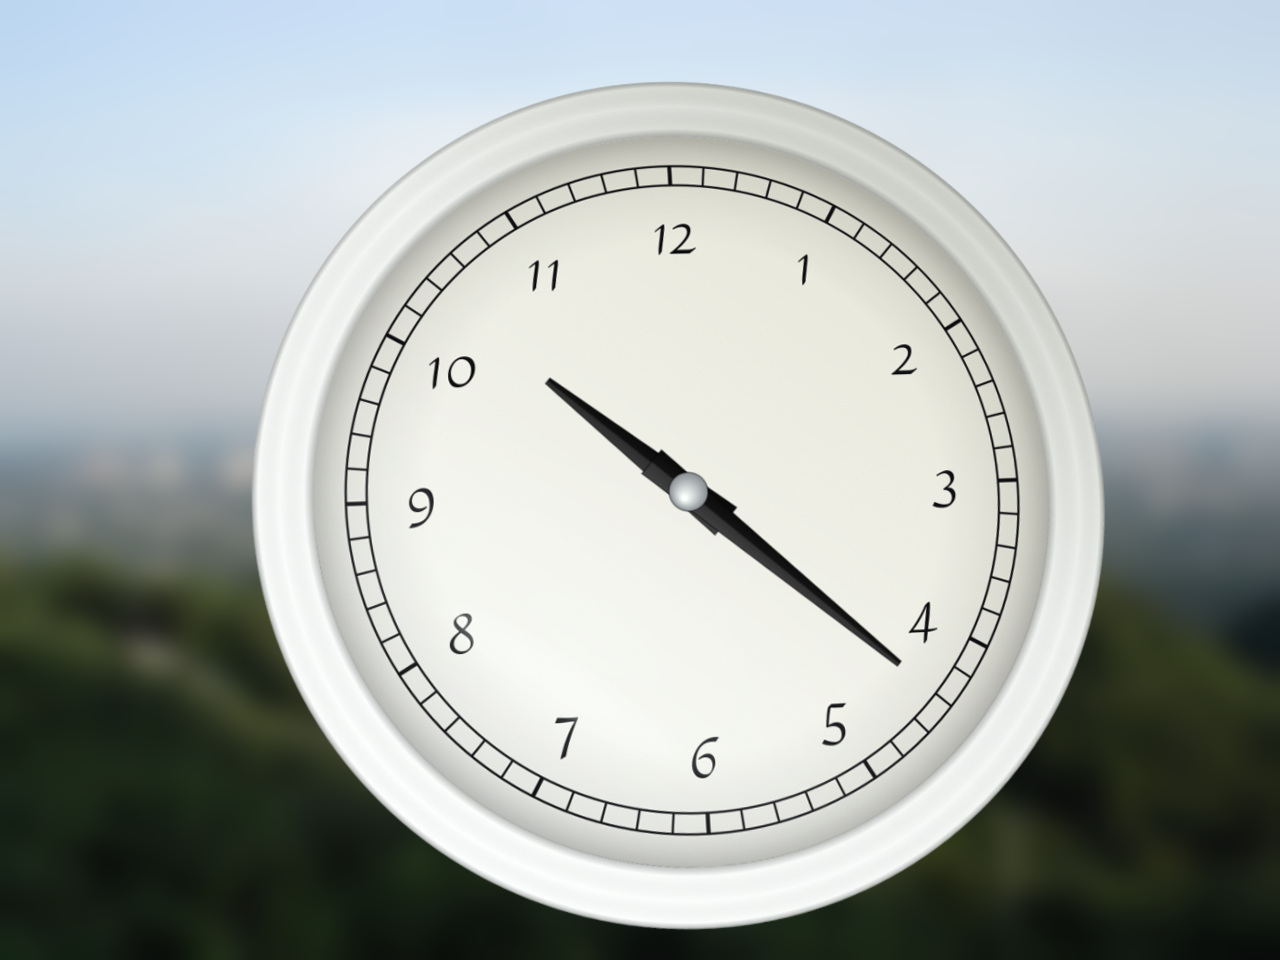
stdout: 10 h 22 min
